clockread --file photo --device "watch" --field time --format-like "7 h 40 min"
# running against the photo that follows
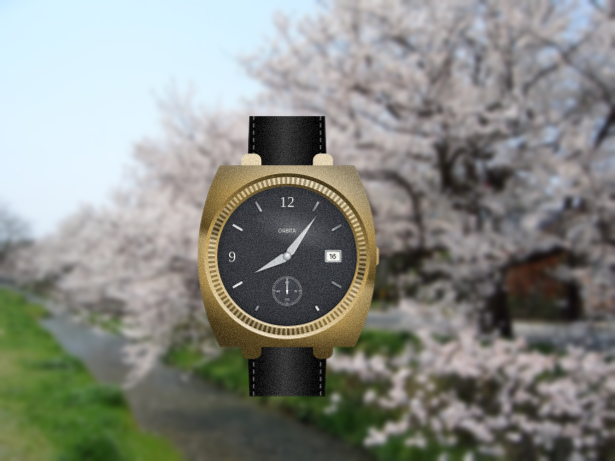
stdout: 8 h 06 min
